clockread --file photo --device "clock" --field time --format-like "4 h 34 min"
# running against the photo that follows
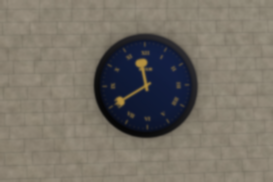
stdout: 11 h 40 min
